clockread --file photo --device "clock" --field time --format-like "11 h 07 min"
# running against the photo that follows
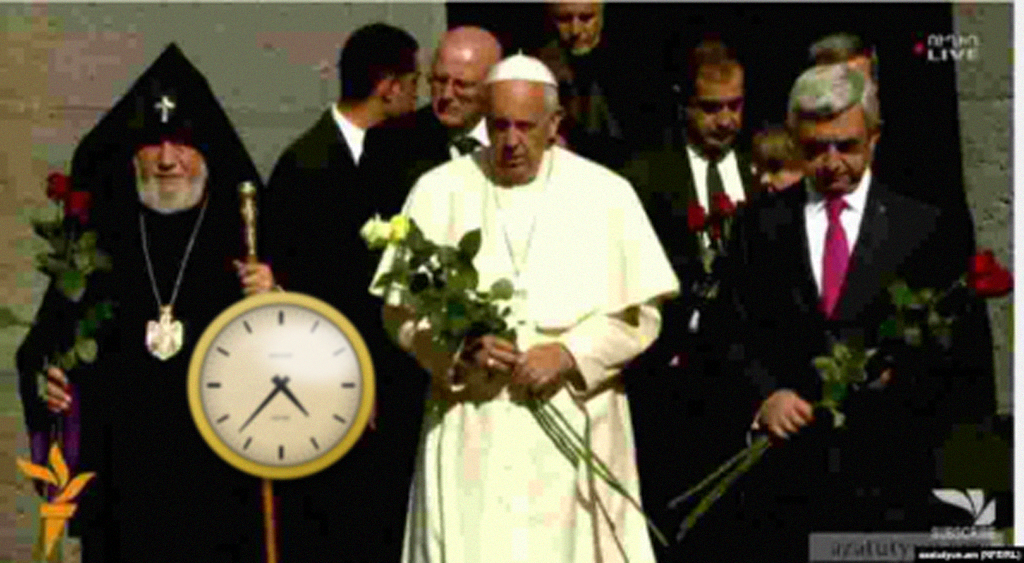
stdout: 4 h 37 min
